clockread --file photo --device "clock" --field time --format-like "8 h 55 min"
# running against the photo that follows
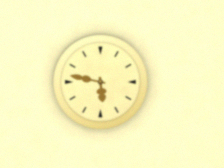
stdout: 5 h 47 min
